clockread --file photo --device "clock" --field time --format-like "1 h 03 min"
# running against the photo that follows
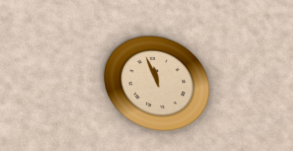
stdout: 11 h 58 min
